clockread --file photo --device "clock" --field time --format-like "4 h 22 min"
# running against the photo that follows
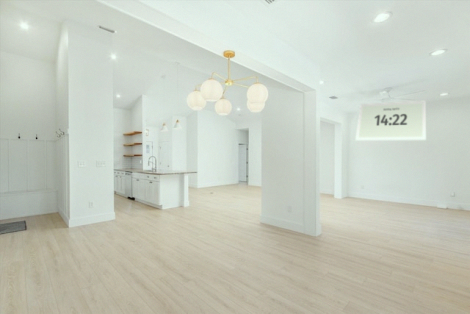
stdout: 14 h 22 min
